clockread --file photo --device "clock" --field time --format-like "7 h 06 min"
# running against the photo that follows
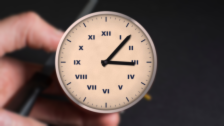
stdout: 3 h 07 min
